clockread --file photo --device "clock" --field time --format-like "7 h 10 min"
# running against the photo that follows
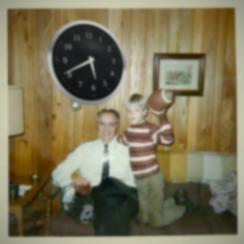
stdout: 5 h 41 min
